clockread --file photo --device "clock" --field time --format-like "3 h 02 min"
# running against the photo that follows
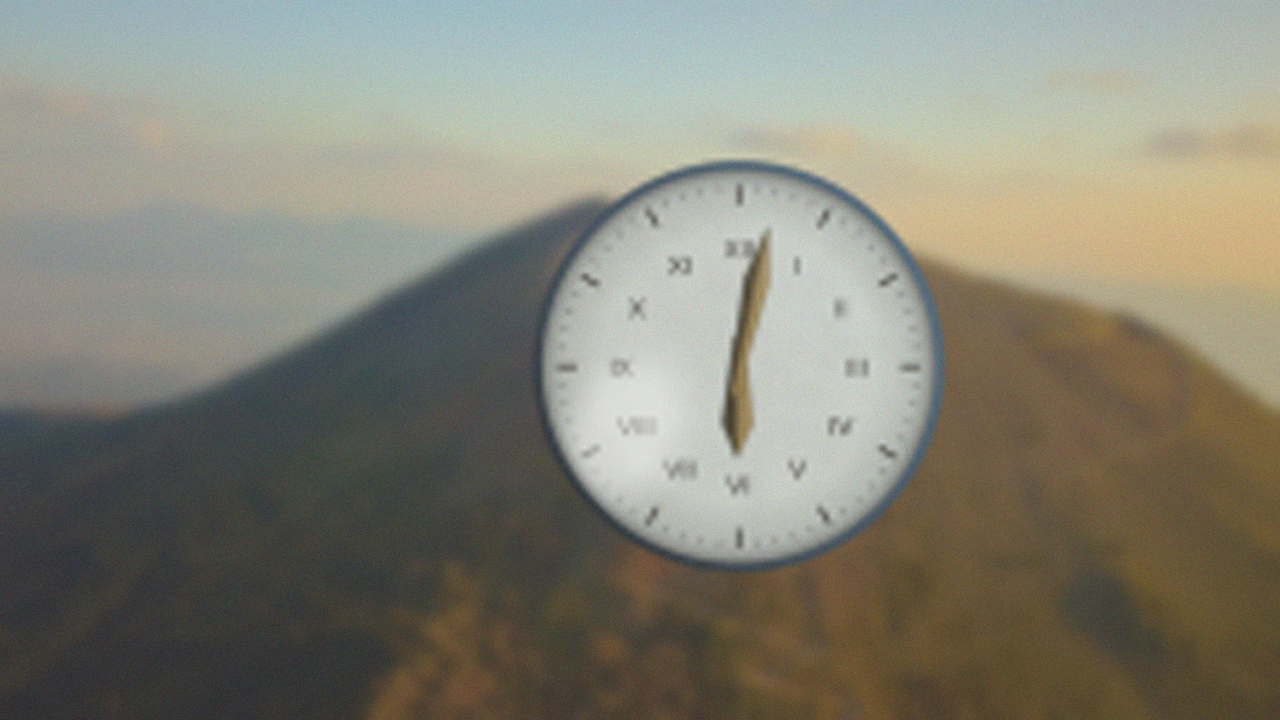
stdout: 6 h 02 min
